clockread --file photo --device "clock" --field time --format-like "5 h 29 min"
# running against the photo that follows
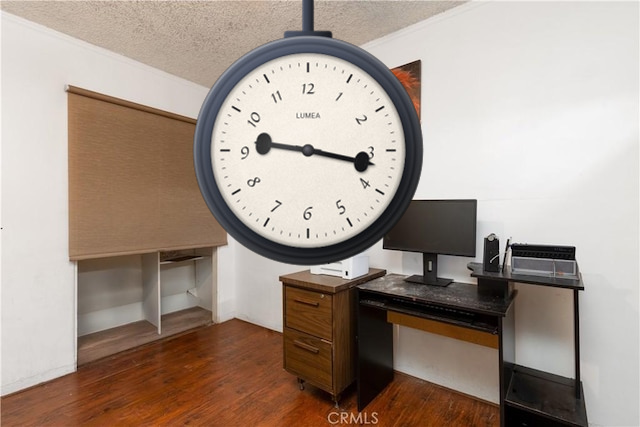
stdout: 9 h 17 min
